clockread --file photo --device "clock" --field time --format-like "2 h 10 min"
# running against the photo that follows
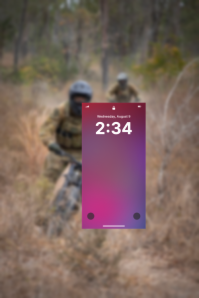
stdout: 2 h 34 min
